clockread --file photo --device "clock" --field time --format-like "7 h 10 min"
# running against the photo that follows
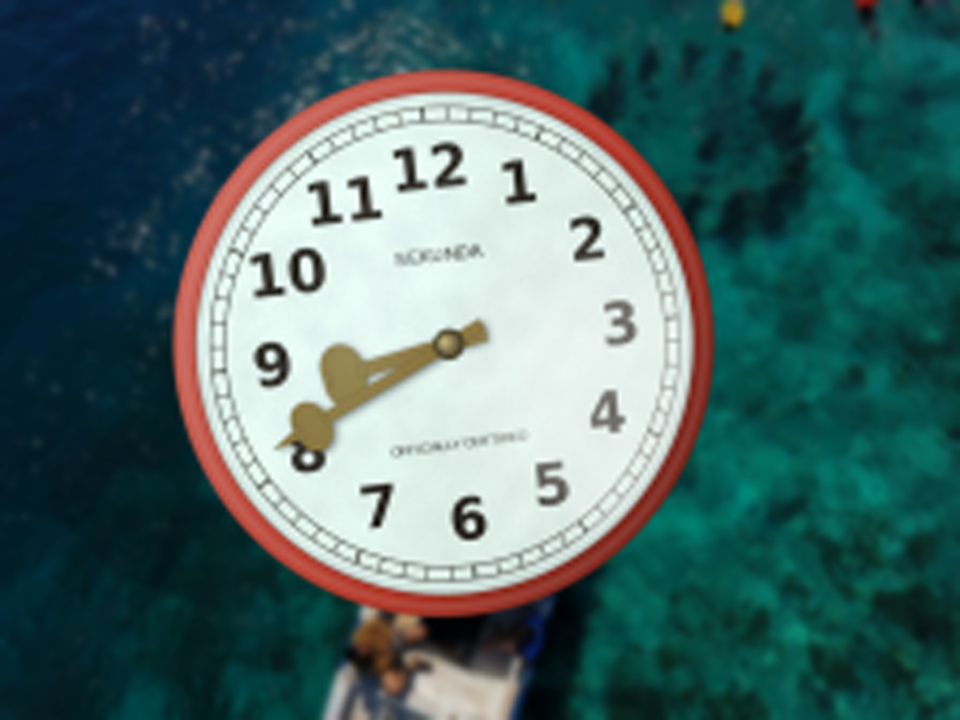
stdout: 8 h 41 min
